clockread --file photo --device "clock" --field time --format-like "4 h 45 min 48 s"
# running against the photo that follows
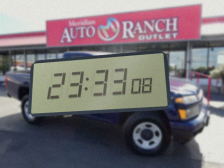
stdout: 23 h 33 min 08 s
